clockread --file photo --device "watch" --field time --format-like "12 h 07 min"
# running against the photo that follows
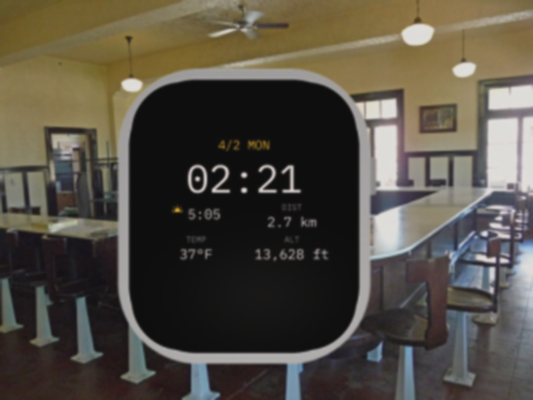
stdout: 2 h 21 min
